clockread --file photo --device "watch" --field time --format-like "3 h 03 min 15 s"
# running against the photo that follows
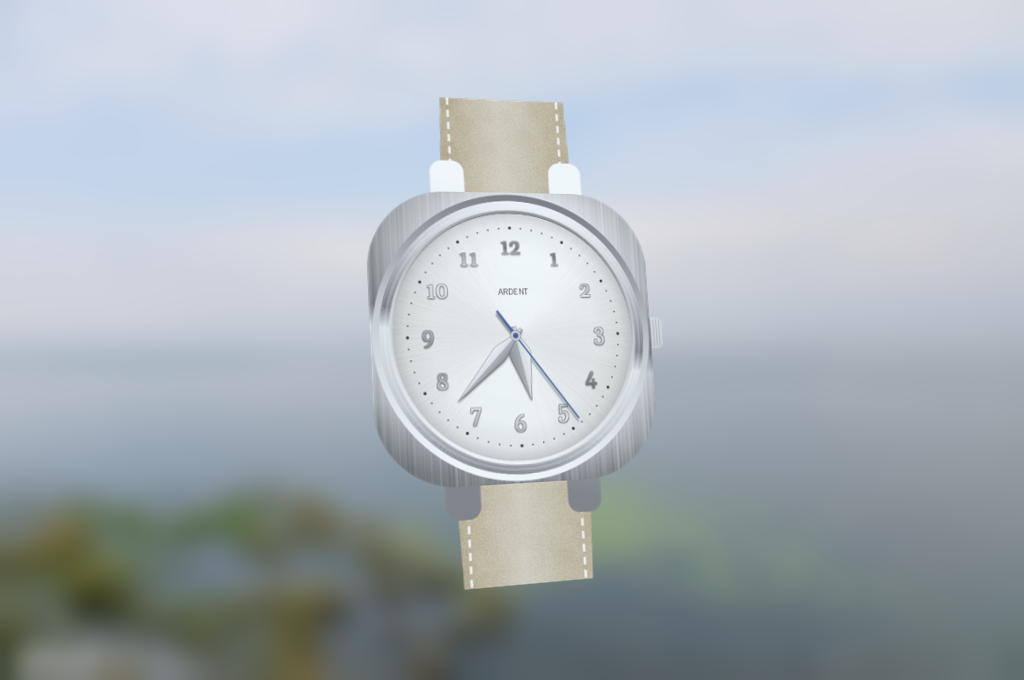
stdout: 5 h 37 min 24 s
